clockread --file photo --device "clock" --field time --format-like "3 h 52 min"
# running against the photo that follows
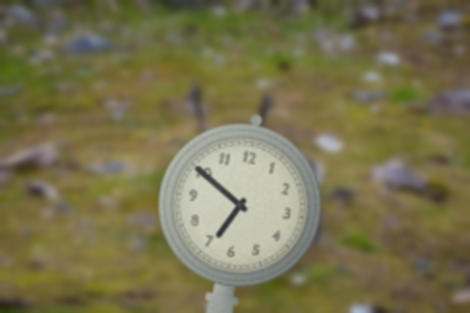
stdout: 6 h 50 min
